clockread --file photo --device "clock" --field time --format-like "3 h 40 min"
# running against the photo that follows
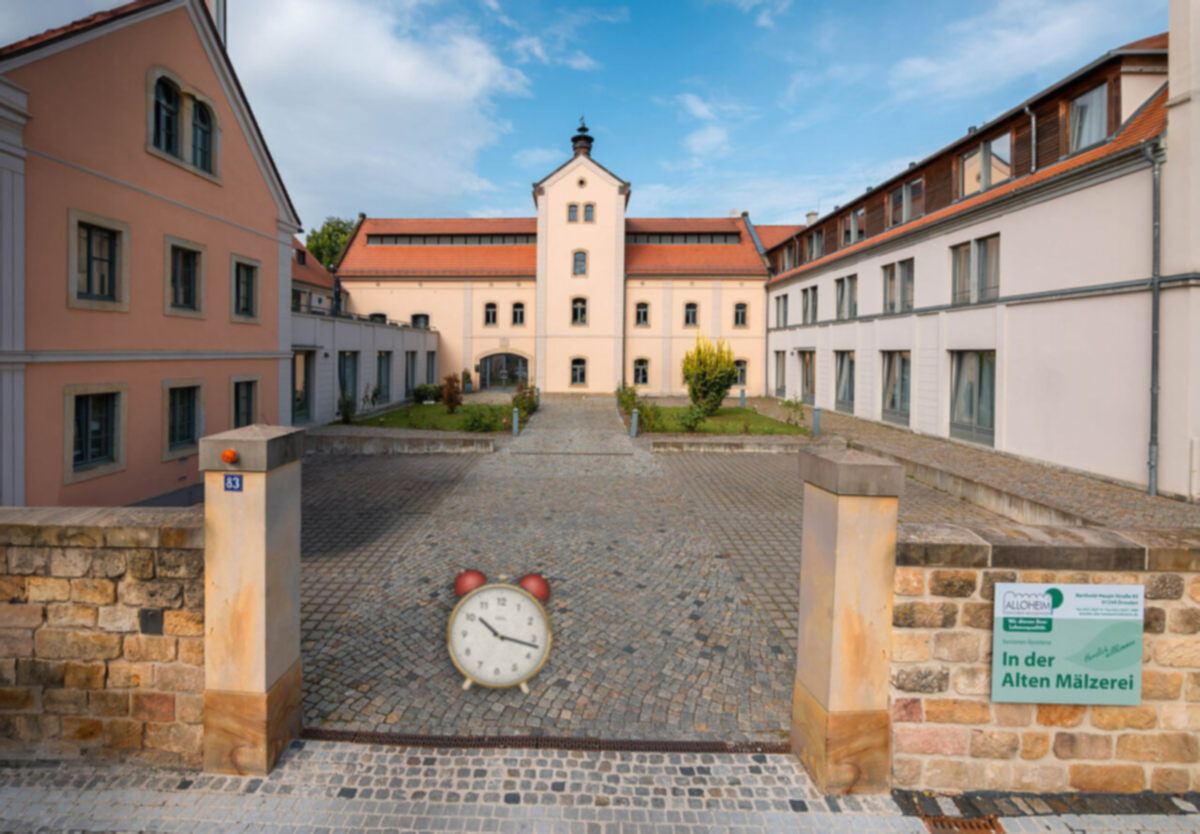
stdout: 10 h 17 min
